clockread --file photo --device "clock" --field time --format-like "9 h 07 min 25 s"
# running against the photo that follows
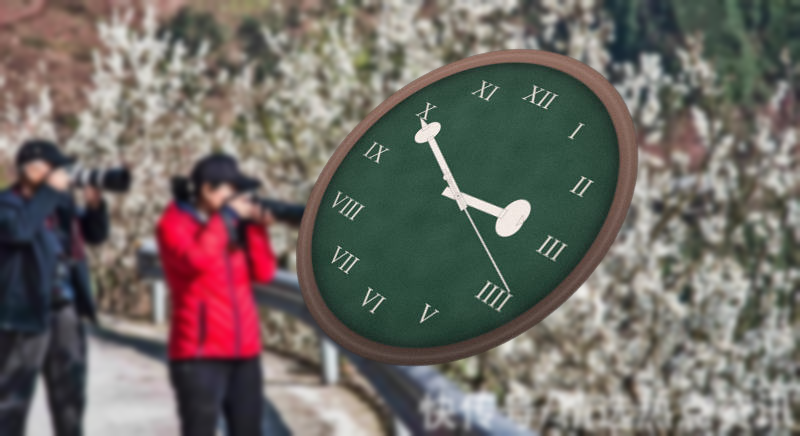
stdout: 2 h 49 min 19 s
